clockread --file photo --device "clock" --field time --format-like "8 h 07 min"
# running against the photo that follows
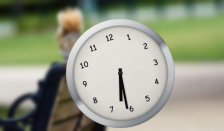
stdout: 6 h 31 min
